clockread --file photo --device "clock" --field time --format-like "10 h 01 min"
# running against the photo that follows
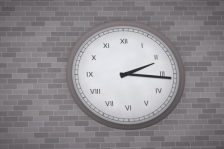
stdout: 2 h 16 min
